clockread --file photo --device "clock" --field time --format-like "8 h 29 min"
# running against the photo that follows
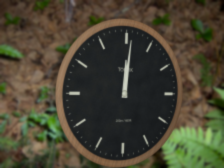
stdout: 12 h 01 min
